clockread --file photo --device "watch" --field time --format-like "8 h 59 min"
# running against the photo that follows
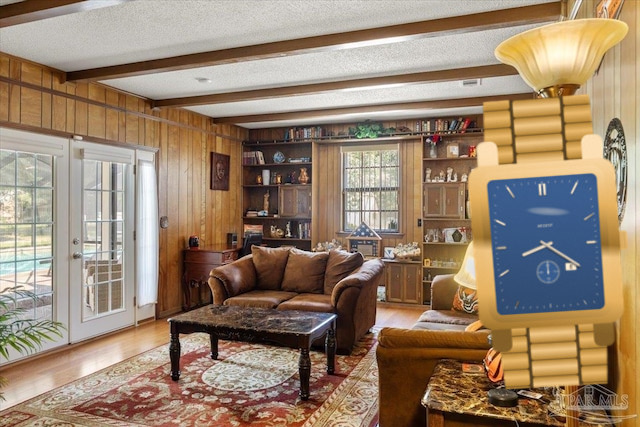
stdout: 8 h 21 min
